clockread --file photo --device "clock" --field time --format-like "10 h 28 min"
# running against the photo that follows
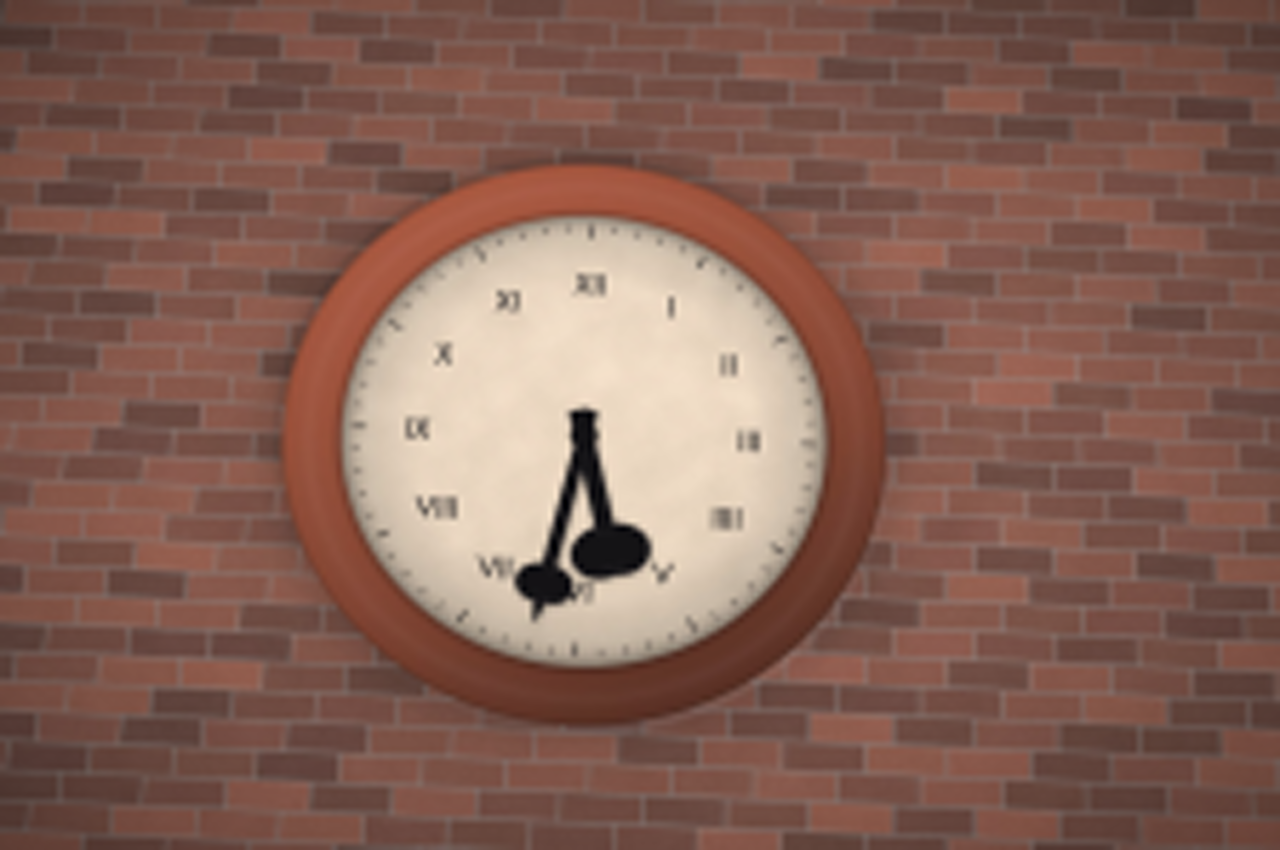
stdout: 5 h 32 min
